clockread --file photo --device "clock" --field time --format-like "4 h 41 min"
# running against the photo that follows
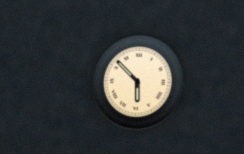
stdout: 5 h 52 min
